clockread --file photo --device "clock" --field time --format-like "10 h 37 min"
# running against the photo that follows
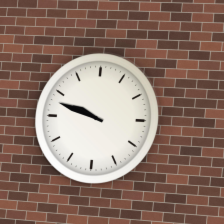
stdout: 9 h 48 min
